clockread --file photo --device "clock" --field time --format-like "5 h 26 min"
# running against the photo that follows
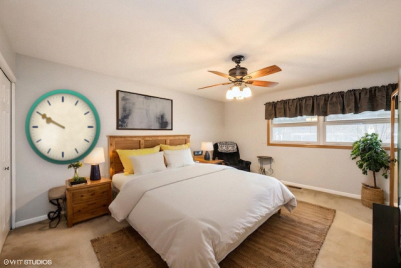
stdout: 9 h 50 min
